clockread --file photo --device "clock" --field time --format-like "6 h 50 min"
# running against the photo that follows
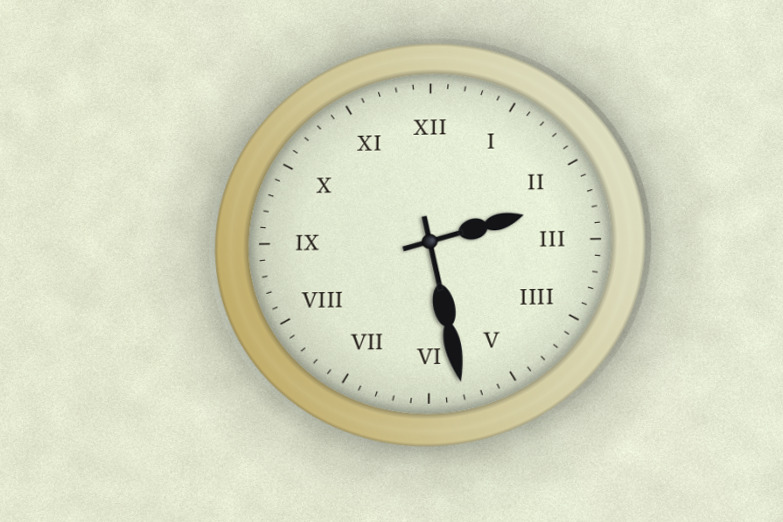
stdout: 2 h 28 min
